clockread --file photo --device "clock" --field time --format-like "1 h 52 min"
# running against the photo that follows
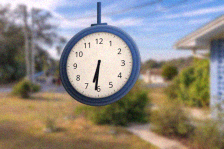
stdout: 6 h 31 min
